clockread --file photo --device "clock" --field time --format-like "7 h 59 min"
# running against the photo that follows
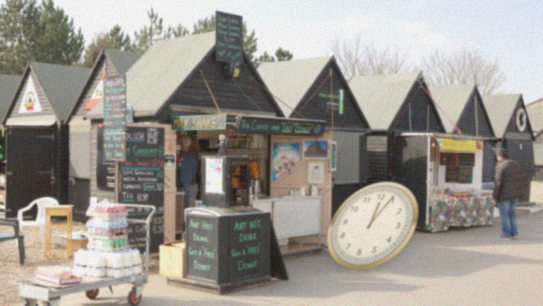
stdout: 12 h 04 min
